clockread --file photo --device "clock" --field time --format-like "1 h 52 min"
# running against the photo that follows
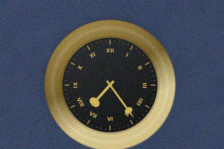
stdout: 7 h 24 min
